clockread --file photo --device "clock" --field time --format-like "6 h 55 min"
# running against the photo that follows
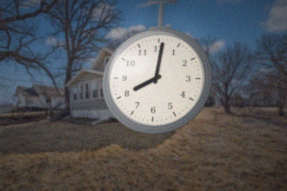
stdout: 8 h 01 min
